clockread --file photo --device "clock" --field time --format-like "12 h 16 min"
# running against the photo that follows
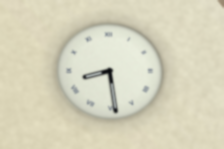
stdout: 8 h 29 min
